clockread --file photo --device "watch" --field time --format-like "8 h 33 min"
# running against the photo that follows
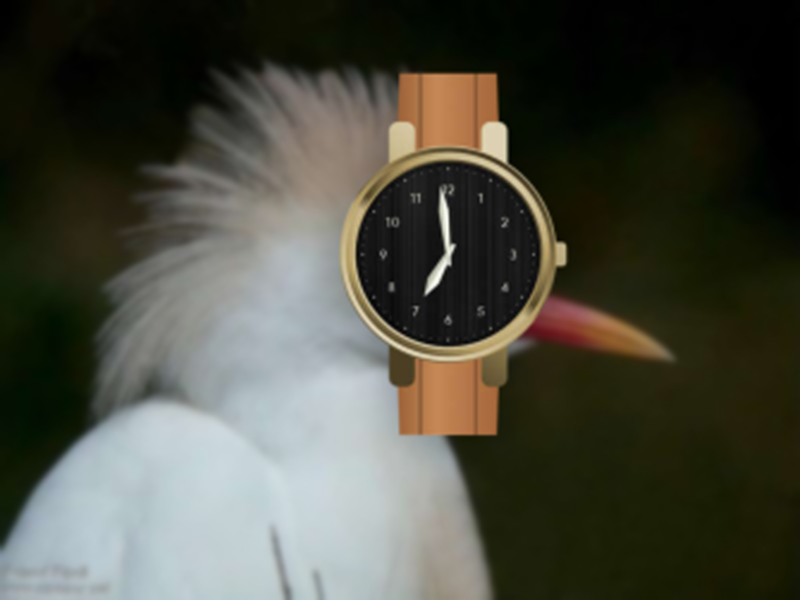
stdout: 6 h 59 min
